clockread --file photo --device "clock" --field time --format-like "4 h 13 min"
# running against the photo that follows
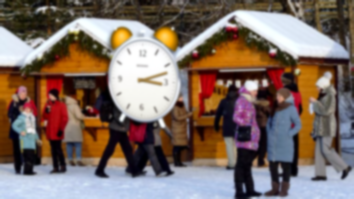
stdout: 3 h 12 min
